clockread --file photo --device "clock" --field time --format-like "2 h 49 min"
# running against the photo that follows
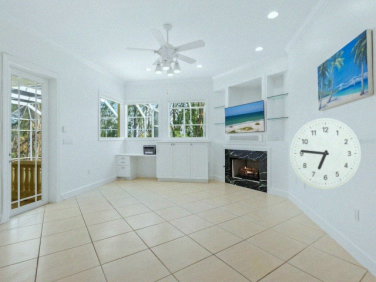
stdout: 6 h 46 min
